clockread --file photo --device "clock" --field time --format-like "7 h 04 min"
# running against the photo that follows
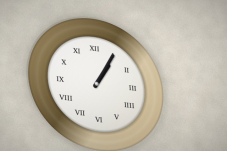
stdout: 1 h 05 min
